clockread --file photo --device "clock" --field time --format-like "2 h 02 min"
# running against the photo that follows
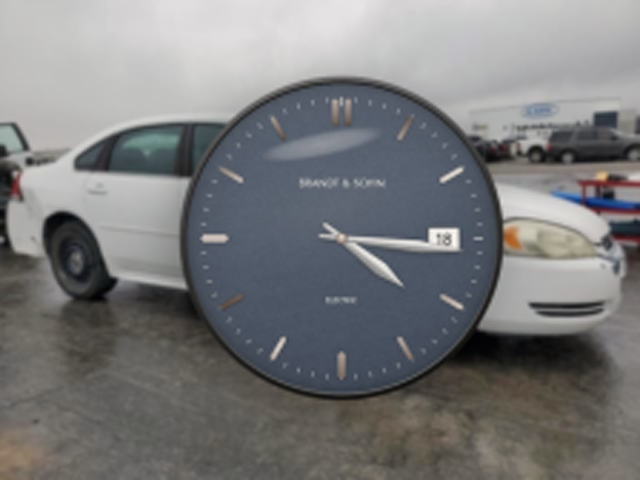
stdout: 4 h 16 min
